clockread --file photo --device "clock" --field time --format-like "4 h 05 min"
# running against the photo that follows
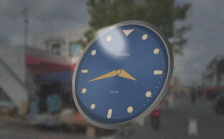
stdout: 3 h 42 min
